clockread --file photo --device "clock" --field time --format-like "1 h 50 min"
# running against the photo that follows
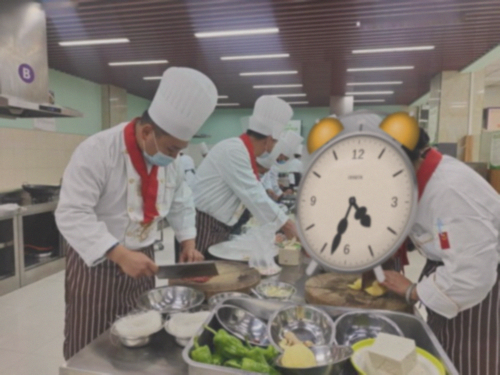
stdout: 4 h 33 min
